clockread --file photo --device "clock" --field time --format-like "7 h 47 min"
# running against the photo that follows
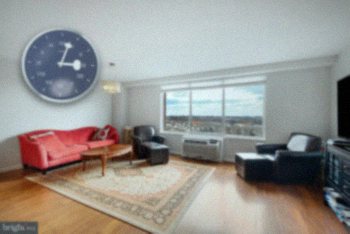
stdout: 3 h 03 min
